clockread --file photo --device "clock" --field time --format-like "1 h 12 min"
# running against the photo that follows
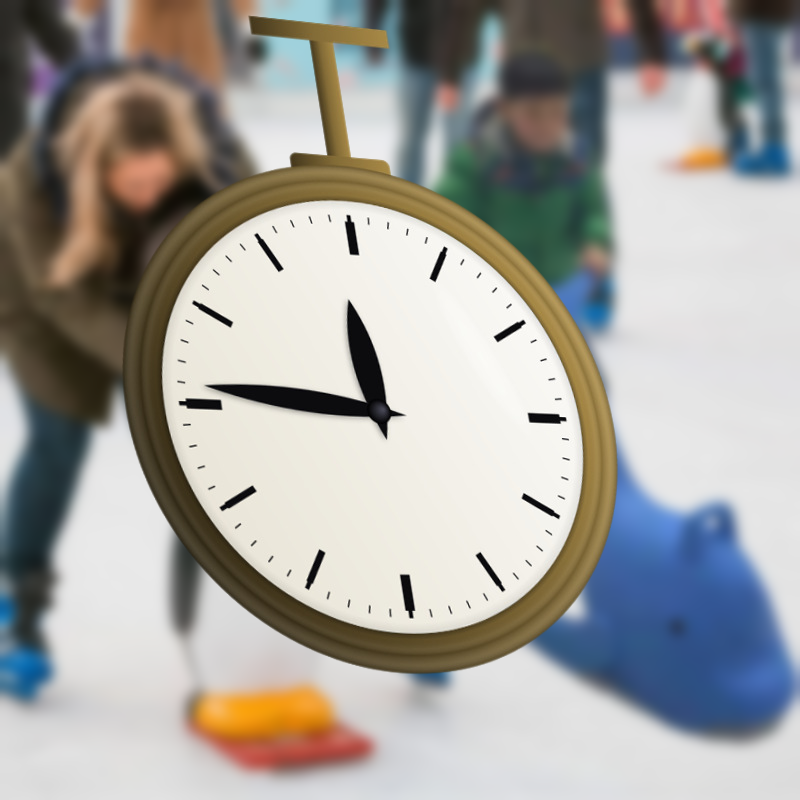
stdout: 11 h 46 min
